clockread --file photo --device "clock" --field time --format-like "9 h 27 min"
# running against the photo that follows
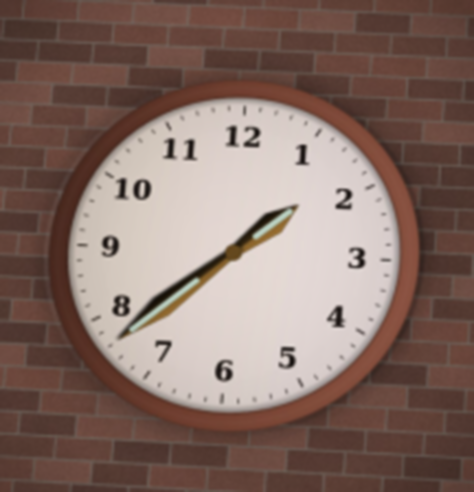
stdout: 1 h 38 min
